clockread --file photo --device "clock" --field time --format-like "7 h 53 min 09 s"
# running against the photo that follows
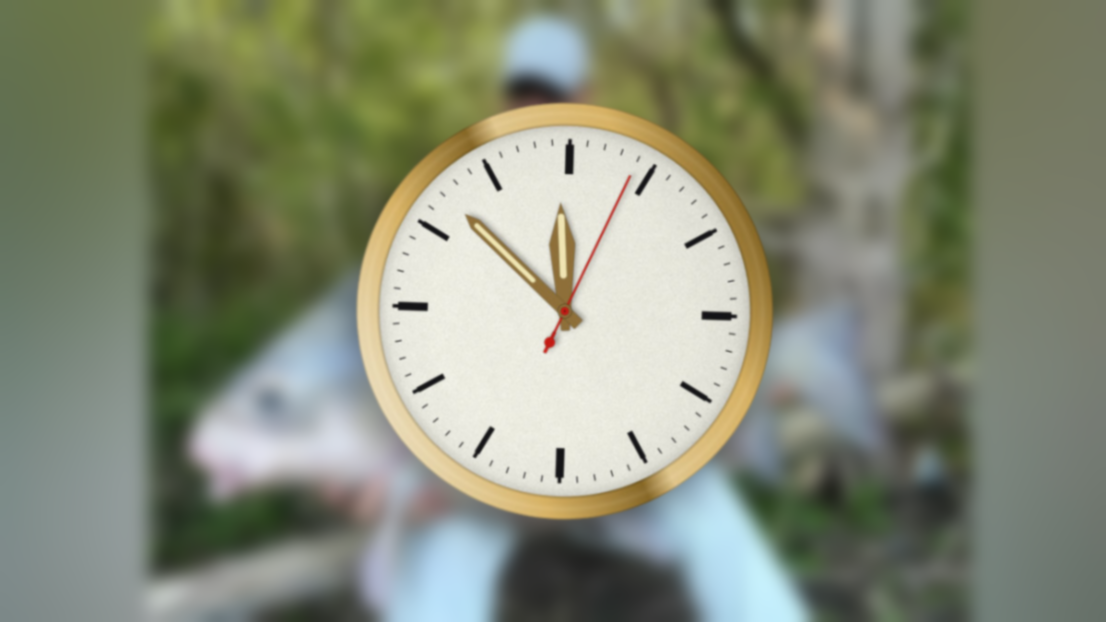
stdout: 11 h 52 min 04 s
